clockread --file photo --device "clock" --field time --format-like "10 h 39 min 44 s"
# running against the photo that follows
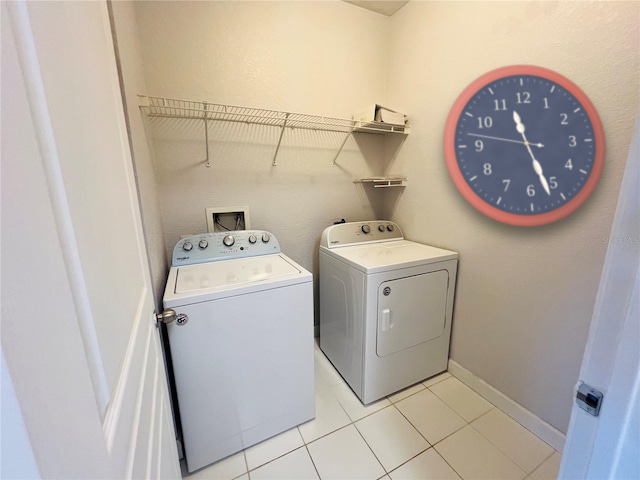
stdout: 11 h 26 min 47 s
